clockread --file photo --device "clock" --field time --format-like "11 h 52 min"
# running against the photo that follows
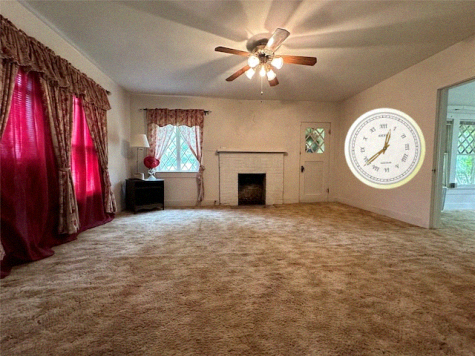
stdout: 12 h 39 min
